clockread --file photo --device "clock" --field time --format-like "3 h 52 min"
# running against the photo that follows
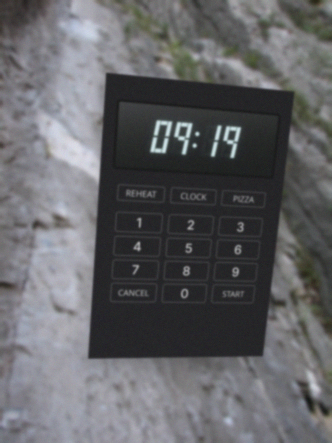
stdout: 9 h 19 min
